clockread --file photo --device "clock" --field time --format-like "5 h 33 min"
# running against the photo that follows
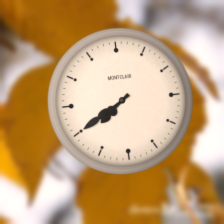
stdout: 7 h 40 min
